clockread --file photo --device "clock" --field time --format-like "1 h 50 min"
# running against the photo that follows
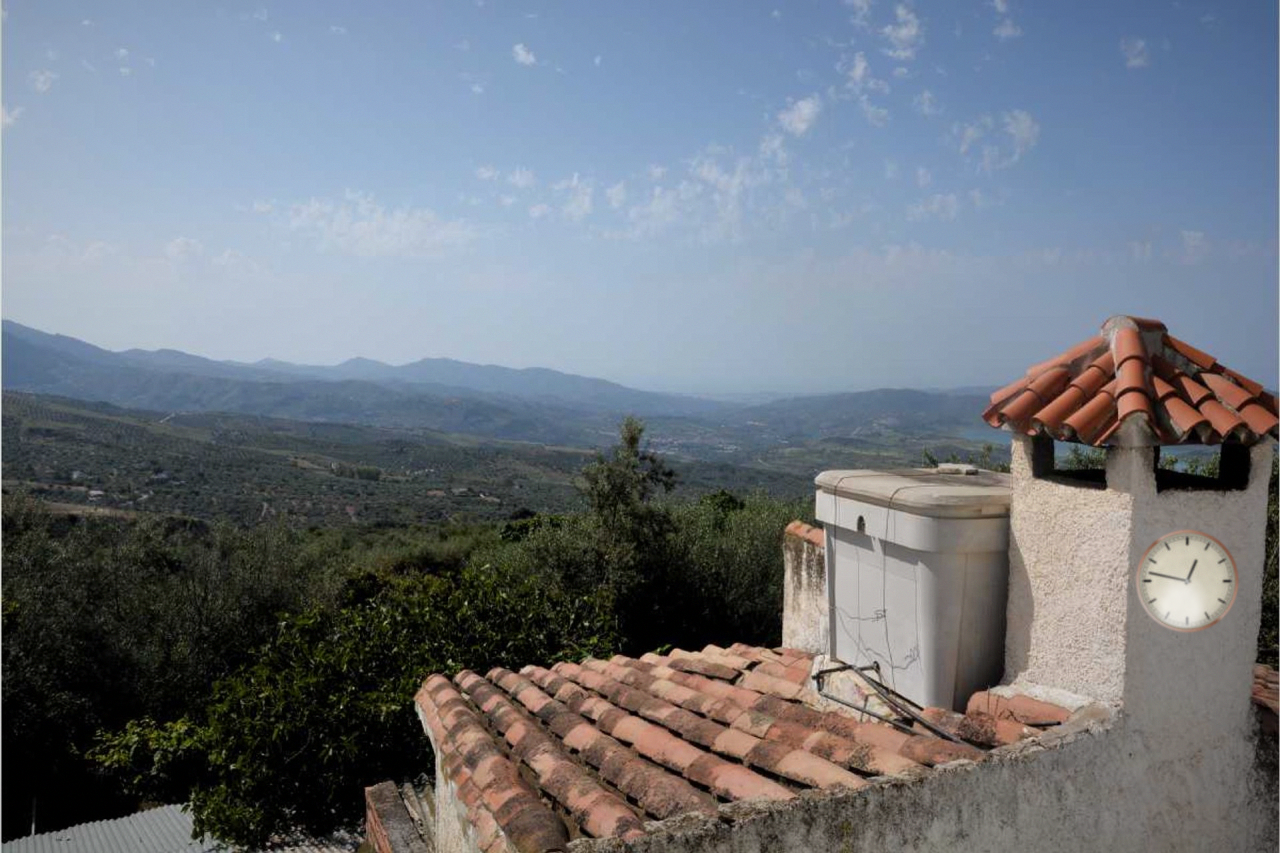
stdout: 12 h 47 min
